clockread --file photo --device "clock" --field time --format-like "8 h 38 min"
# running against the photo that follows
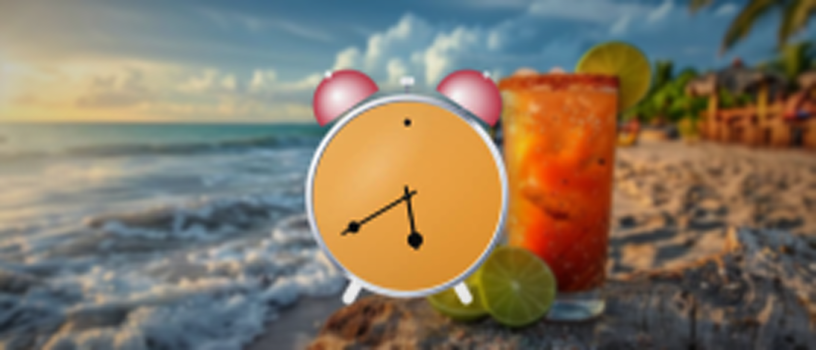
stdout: 5 h 40 min
